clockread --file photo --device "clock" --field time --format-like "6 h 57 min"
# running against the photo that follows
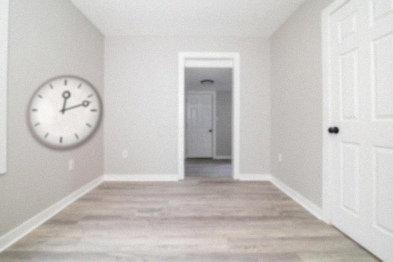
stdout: 12 h 12 min
